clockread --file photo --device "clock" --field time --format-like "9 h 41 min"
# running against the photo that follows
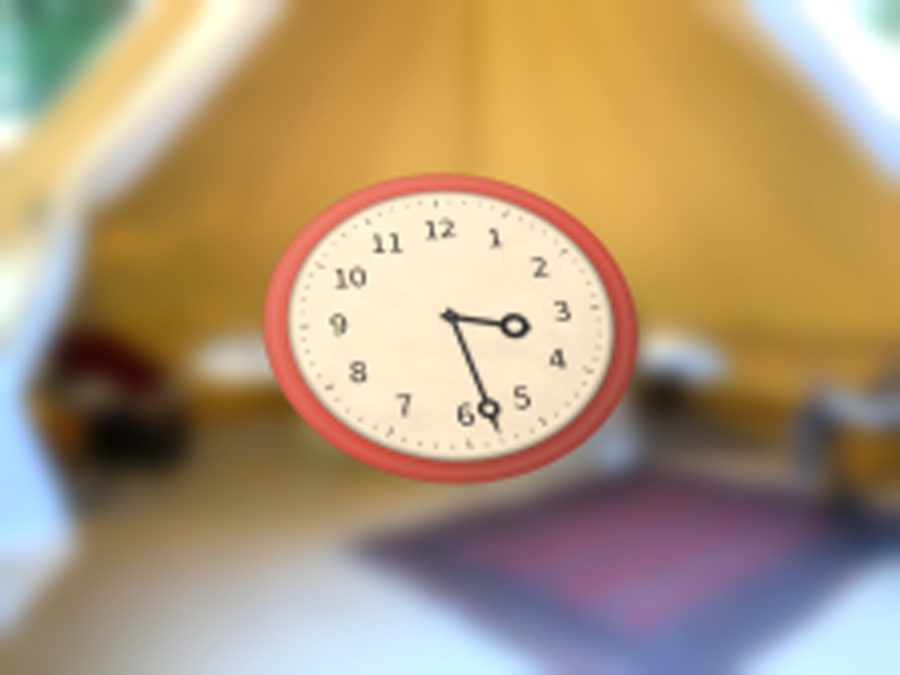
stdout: 3 h 28 min
